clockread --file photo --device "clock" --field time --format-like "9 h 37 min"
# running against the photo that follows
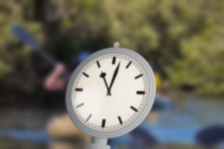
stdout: 11 h 02 min
